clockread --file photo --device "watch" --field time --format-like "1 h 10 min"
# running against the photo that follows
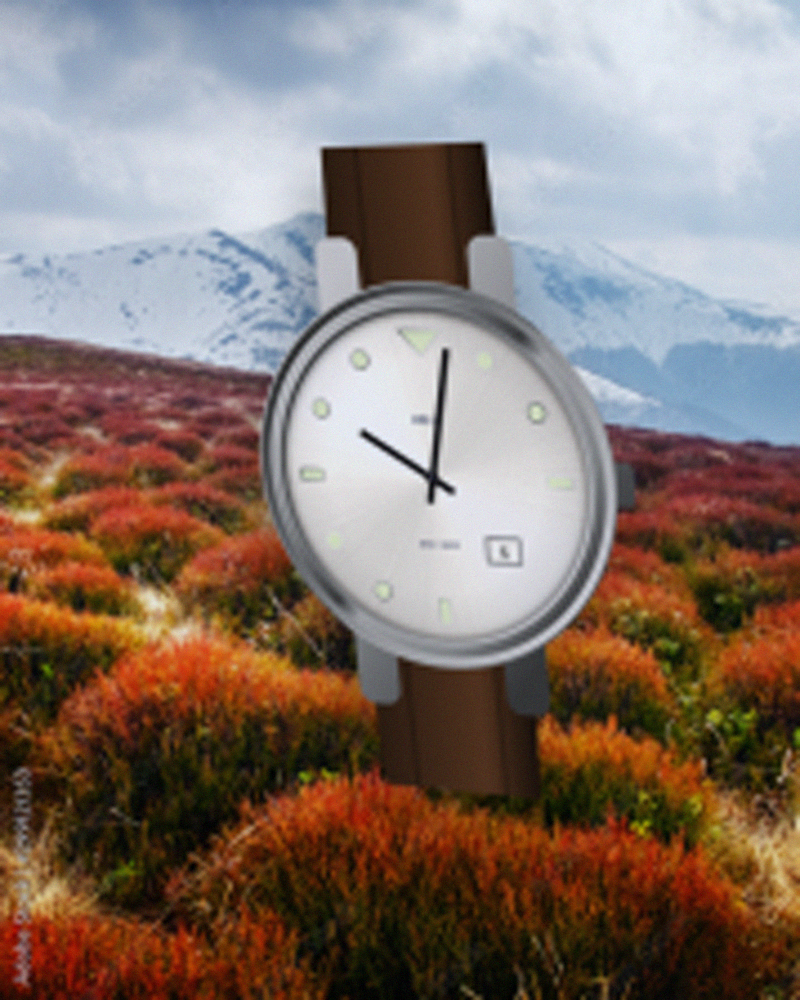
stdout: 10 h 02 min
